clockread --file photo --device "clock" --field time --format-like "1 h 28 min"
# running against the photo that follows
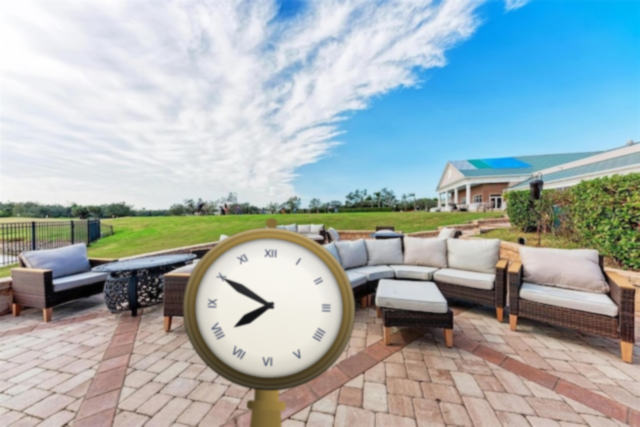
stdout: 7 h 50 min
